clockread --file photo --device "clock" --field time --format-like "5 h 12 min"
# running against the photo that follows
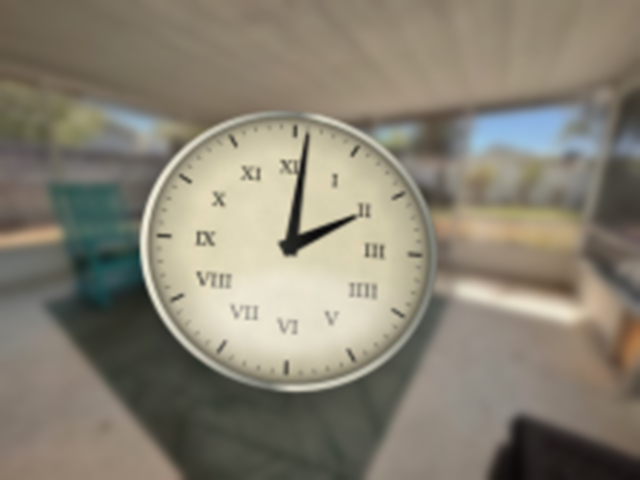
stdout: 2 h 01 min
